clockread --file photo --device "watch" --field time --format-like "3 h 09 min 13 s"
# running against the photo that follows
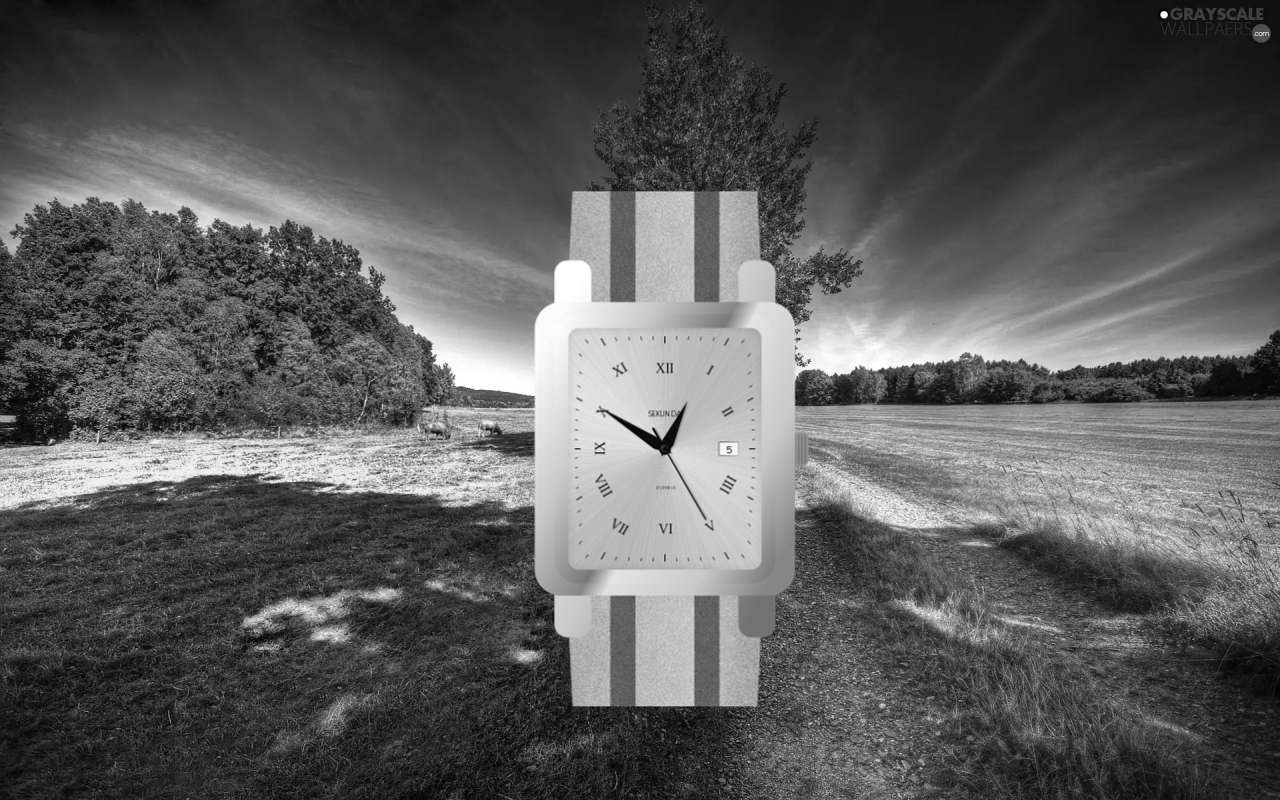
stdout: 12 h 50 min 25 s
